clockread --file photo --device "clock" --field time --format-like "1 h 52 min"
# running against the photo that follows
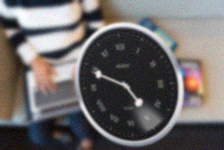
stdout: 4 h 49 min
